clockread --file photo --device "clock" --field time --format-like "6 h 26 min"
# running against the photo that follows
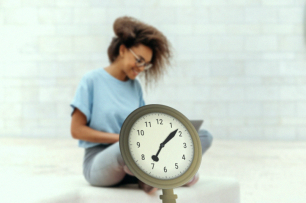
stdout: 7 h 08 min
